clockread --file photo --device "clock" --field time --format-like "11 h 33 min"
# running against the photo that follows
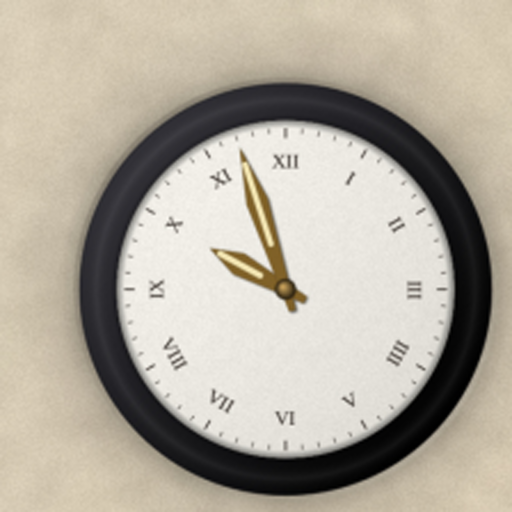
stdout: 9 h 57 min
